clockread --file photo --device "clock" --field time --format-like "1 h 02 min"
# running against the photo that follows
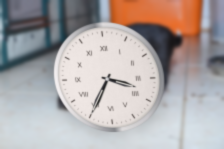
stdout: 3 h 35 min
